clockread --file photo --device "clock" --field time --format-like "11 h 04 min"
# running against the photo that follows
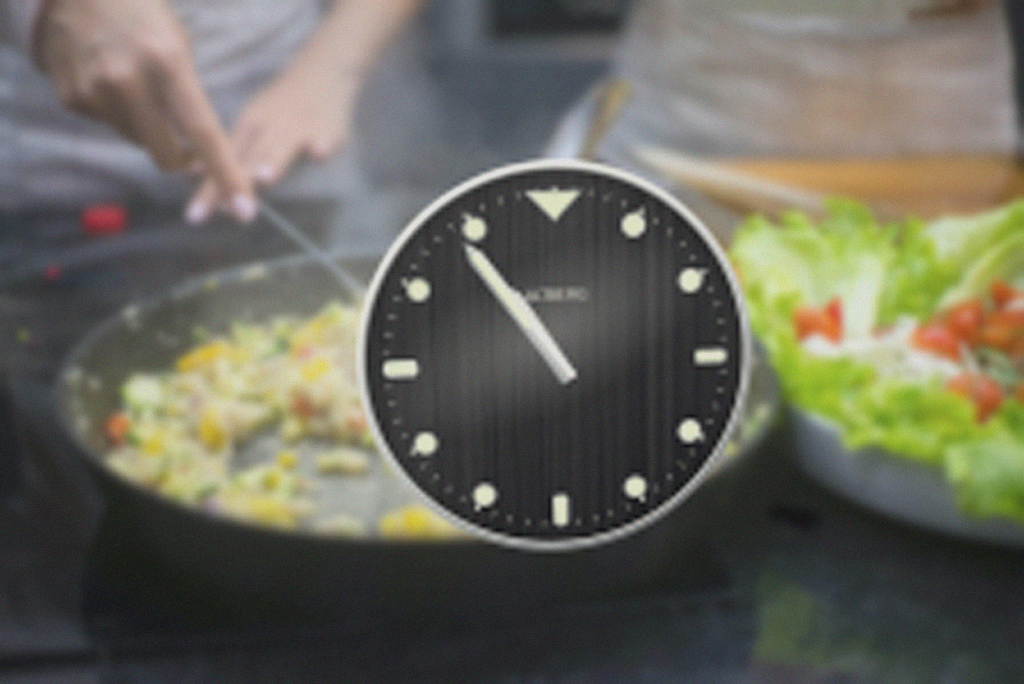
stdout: 10 h 54 min
